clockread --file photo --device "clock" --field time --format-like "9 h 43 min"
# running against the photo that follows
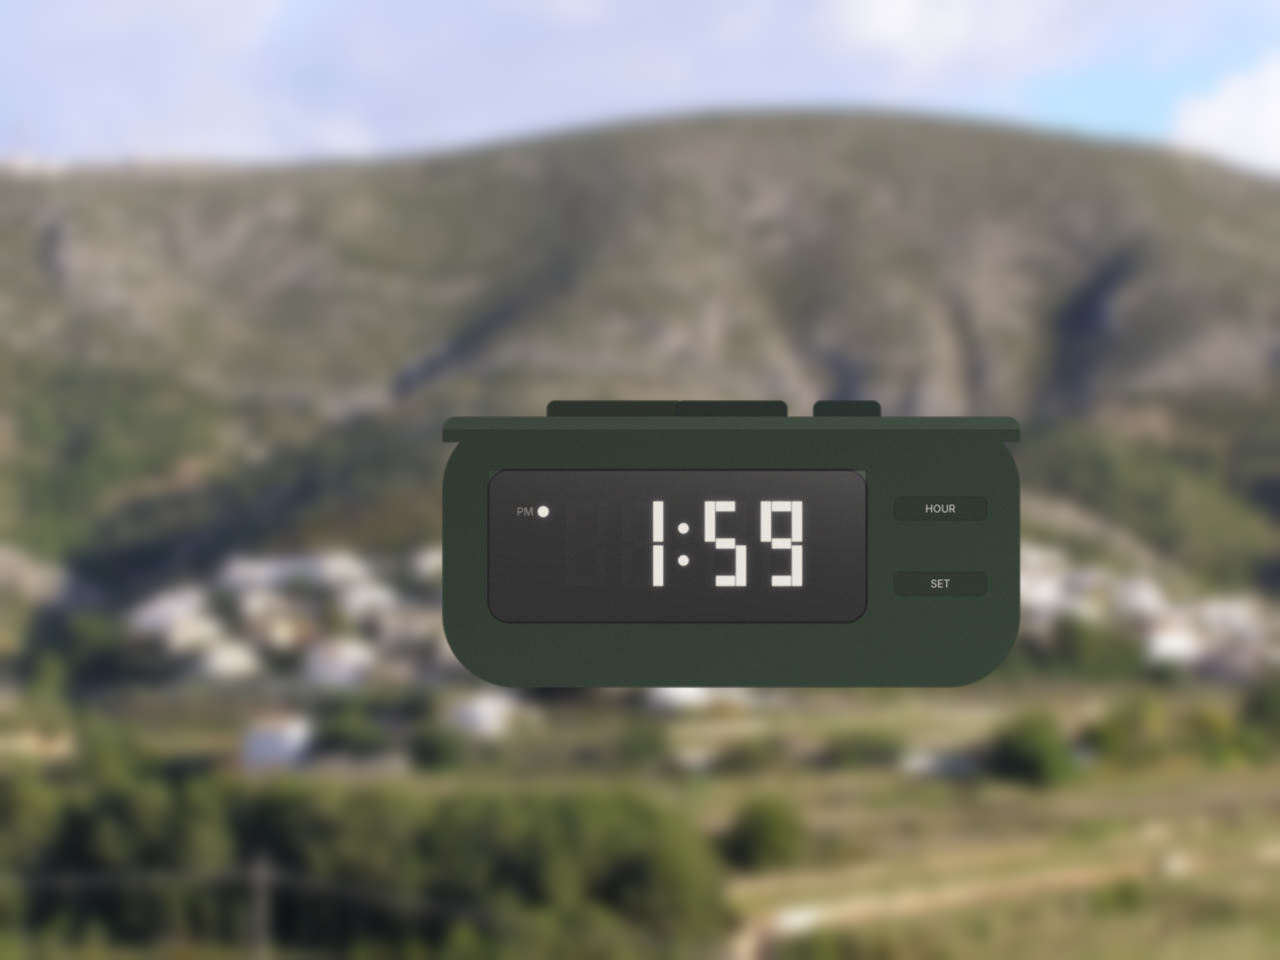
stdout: 1 h 59 min
